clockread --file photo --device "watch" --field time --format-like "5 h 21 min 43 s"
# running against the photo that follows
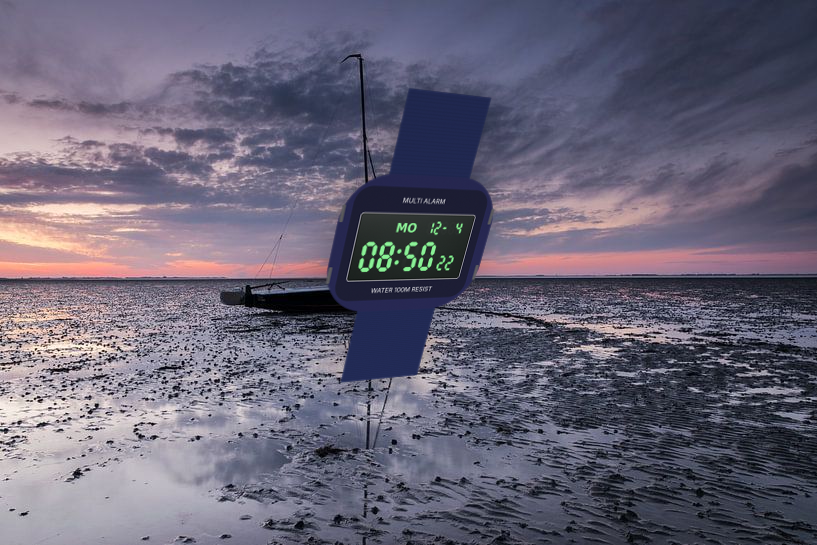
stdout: 8 h 50 min 22 s
